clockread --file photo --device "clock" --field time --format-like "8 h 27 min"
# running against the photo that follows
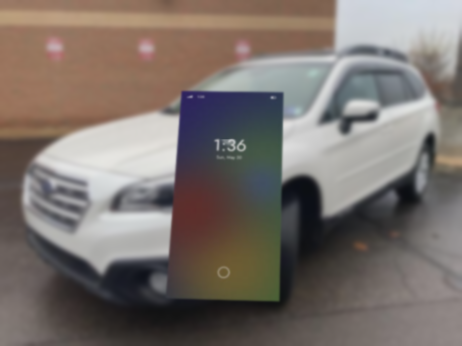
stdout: 1 h 36 min
